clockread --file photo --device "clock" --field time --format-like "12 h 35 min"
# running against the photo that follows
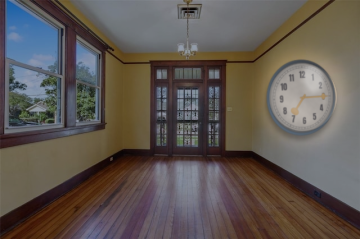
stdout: 7 h 15 min
